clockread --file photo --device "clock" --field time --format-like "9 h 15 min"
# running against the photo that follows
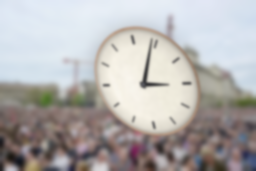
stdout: 3 h 04 min
